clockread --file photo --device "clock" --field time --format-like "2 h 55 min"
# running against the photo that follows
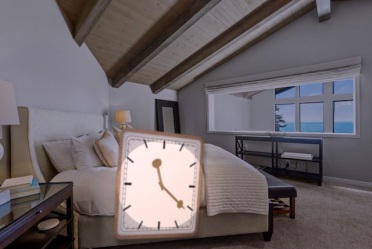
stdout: 11 h 21 min
